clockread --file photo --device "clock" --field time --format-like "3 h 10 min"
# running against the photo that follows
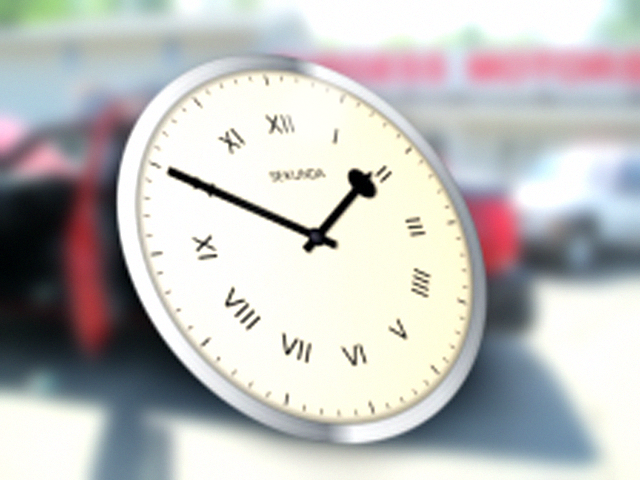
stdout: 1 h 50 min
